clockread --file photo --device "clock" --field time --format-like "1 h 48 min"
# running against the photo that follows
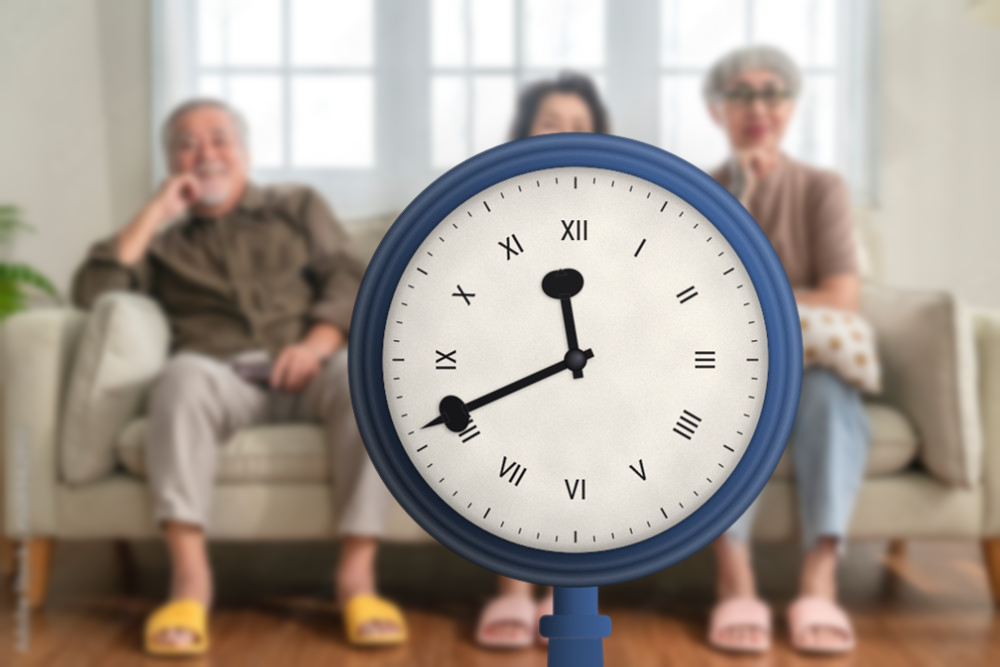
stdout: 11 h 41 min
